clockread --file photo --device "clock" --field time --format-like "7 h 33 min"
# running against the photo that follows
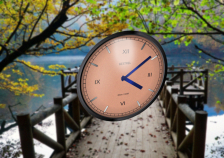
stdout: 4 h 09 min
